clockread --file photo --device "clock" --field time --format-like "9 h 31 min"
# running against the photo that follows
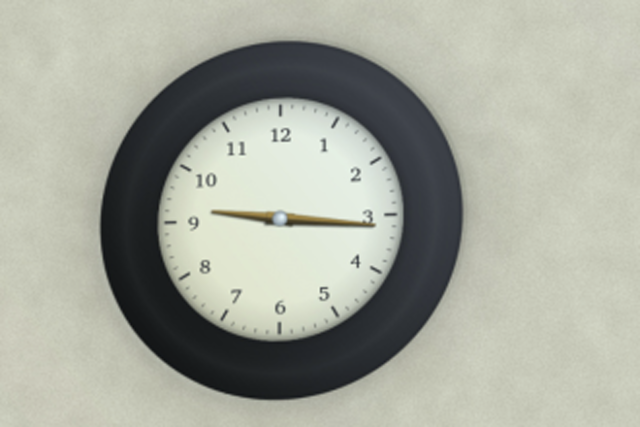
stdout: 9 h 16 min
